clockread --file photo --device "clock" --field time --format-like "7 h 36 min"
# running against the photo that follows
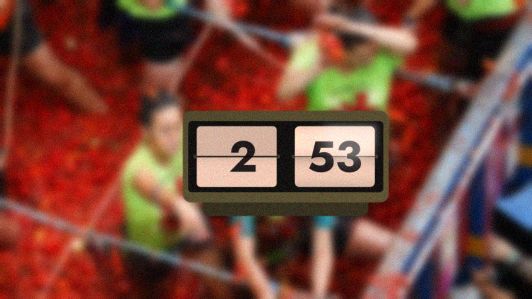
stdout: 2 h 53 min
